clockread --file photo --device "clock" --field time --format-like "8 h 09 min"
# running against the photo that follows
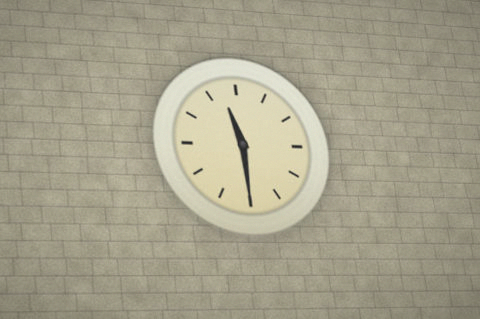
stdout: 11 h 30 min
